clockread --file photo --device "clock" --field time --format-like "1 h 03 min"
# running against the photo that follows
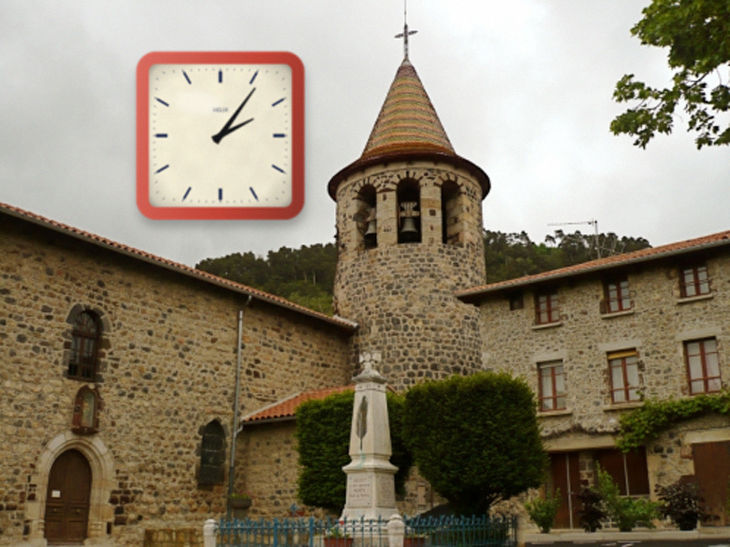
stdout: 2 h 06 min
